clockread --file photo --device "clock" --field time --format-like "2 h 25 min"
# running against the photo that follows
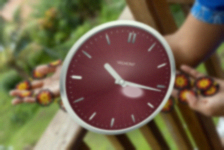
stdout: 10 h 16 min
